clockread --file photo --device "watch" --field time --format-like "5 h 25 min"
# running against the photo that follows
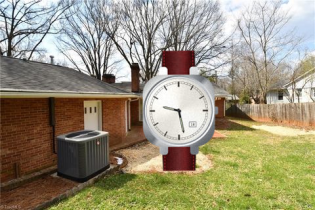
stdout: 9 h 28 min
